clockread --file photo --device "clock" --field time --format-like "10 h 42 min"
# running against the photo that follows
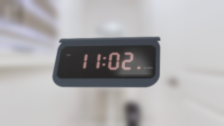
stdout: 11 h 02 min
